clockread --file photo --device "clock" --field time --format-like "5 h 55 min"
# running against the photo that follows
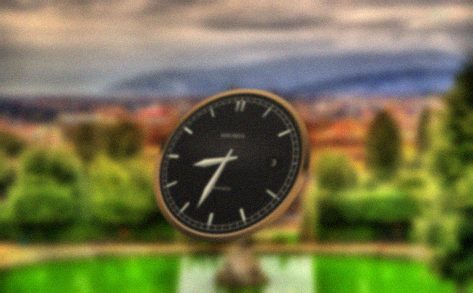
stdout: 8 h 33 min
